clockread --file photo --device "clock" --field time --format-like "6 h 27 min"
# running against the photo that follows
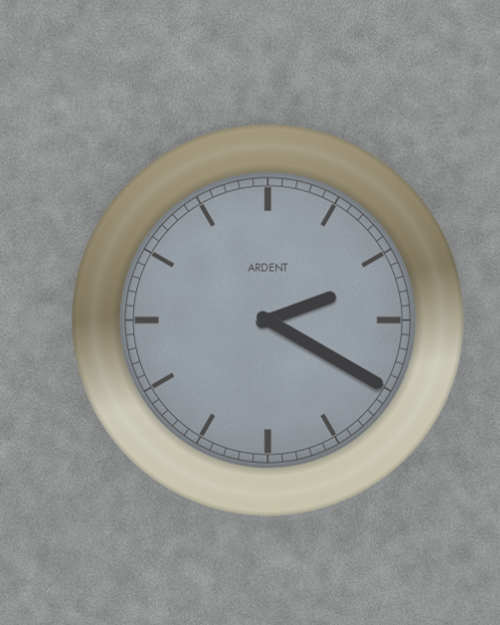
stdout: 2 h 20 min
